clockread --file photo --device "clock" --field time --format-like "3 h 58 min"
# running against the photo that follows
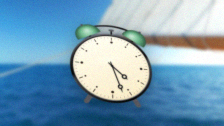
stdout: 4 h 27 min
